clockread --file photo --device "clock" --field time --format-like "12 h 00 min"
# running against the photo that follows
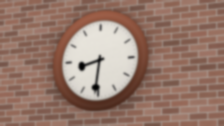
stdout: 8 h 31 min
